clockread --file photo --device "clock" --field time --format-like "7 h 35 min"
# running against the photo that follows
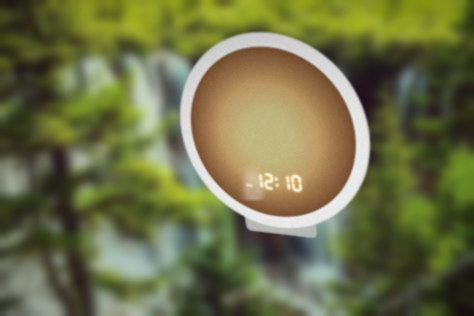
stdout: 12 h 10 min
